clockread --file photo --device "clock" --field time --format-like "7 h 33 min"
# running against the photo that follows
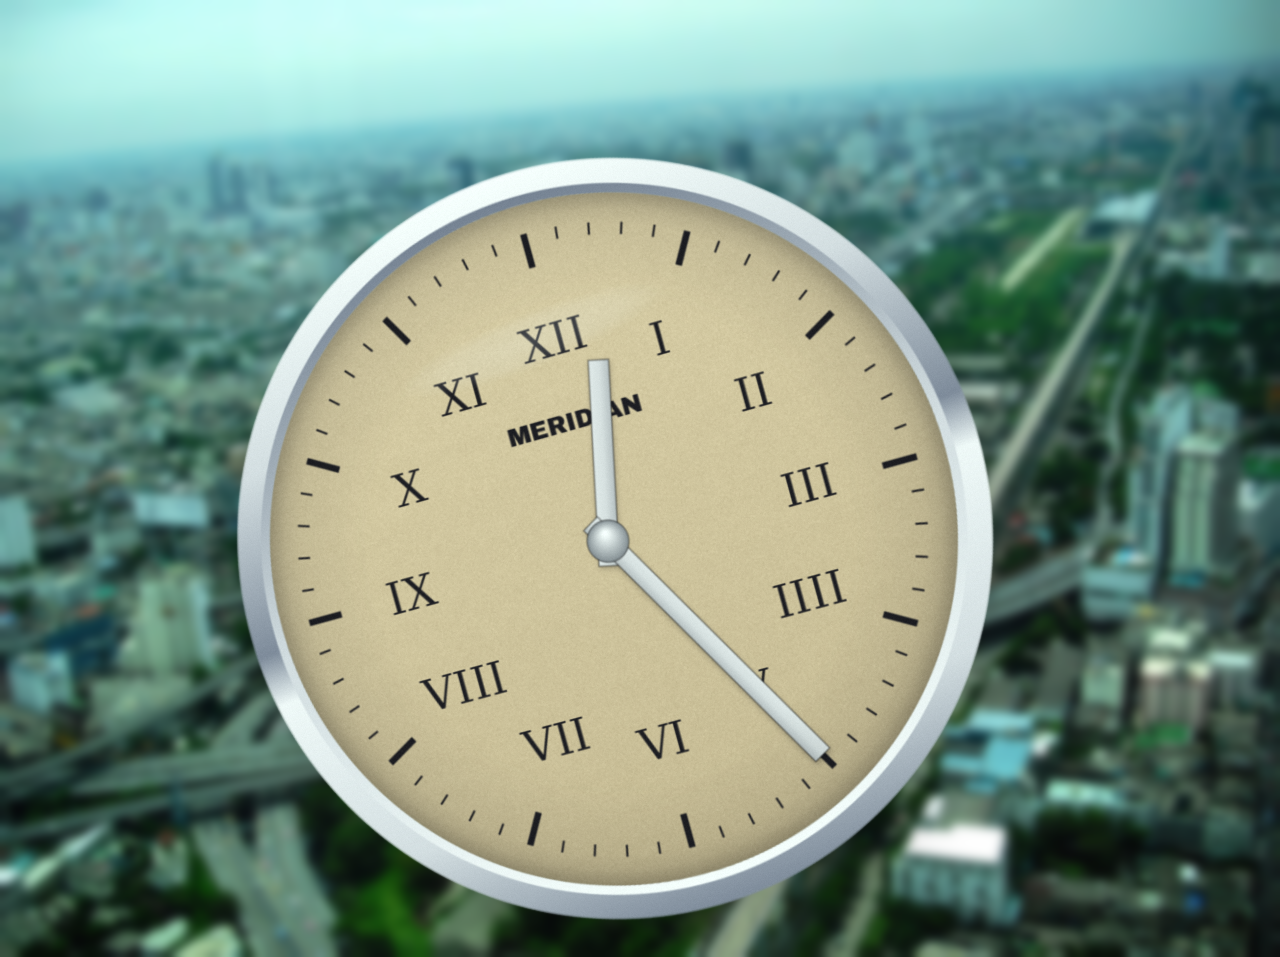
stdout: 12 h 25 min
